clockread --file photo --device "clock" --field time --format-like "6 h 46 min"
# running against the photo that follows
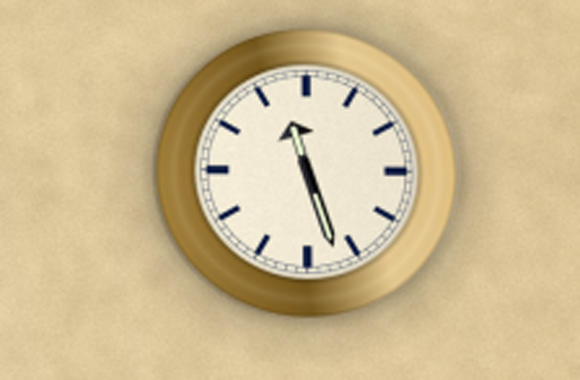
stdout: 11 h 27 min
